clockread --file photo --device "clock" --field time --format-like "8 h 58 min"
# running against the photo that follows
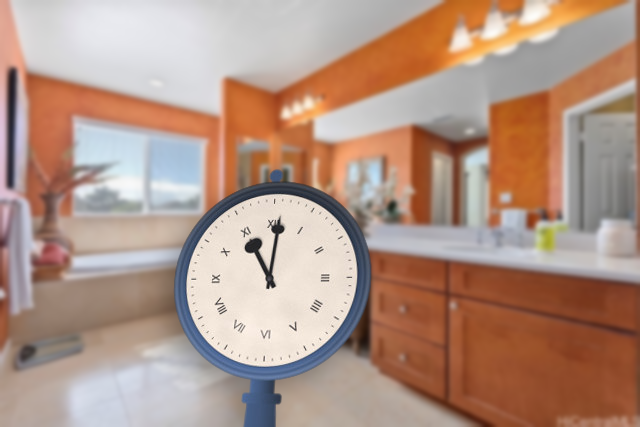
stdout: 11 h 01 min
